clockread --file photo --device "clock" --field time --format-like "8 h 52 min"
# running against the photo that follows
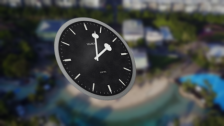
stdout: 2 h 03 min
